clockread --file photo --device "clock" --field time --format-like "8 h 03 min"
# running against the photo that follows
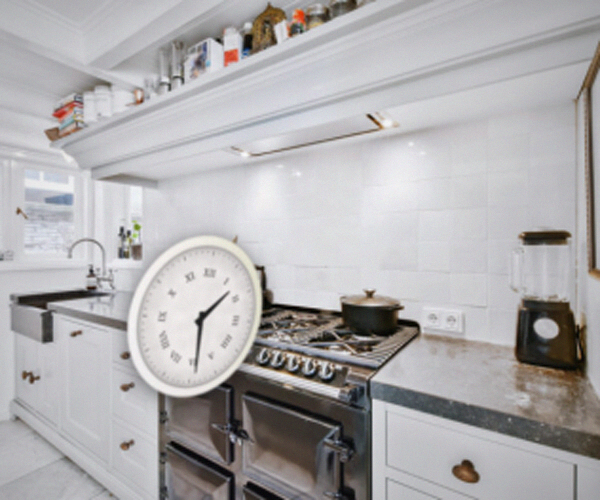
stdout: 1 h 29 min
